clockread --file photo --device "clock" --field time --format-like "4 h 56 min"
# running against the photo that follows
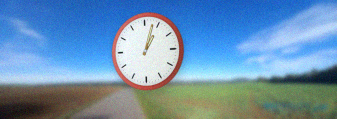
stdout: 1 h 03 min
